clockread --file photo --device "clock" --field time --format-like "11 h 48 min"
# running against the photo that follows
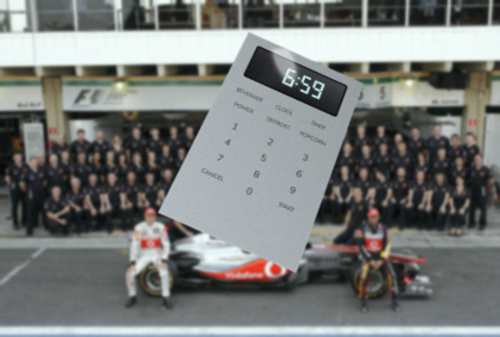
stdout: 6 h 59 min
